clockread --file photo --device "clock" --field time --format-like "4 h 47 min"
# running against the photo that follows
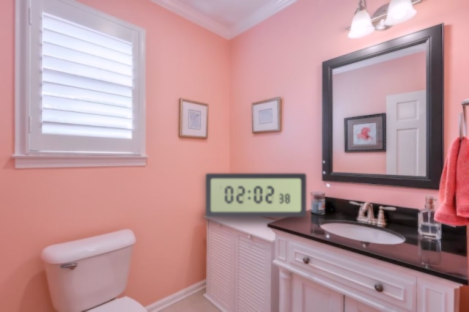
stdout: 2 h 02 min
